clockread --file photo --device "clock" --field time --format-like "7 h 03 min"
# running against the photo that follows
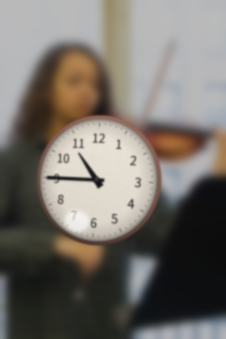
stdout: 10 h 45 min
